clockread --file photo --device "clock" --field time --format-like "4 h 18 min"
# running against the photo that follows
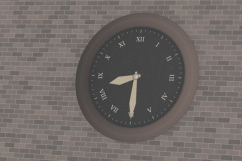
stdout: 8 h 30 min
